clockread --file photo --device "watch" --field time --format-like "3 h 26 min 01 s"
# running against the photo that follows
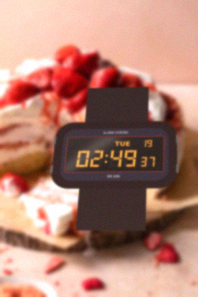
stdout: 2 h 49 min 37 s
